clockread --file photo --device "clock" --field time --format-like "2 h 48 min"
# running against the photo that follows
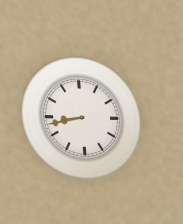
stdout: 8 h 43 min
